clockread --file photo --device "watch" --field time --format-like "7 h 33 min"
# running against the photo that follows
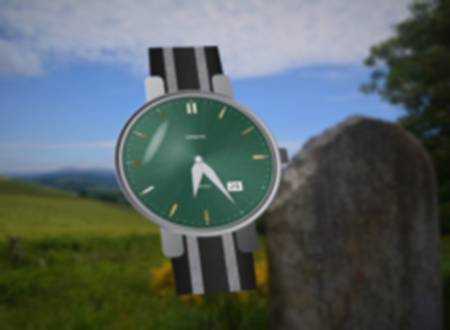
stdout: 6 h 25 min
